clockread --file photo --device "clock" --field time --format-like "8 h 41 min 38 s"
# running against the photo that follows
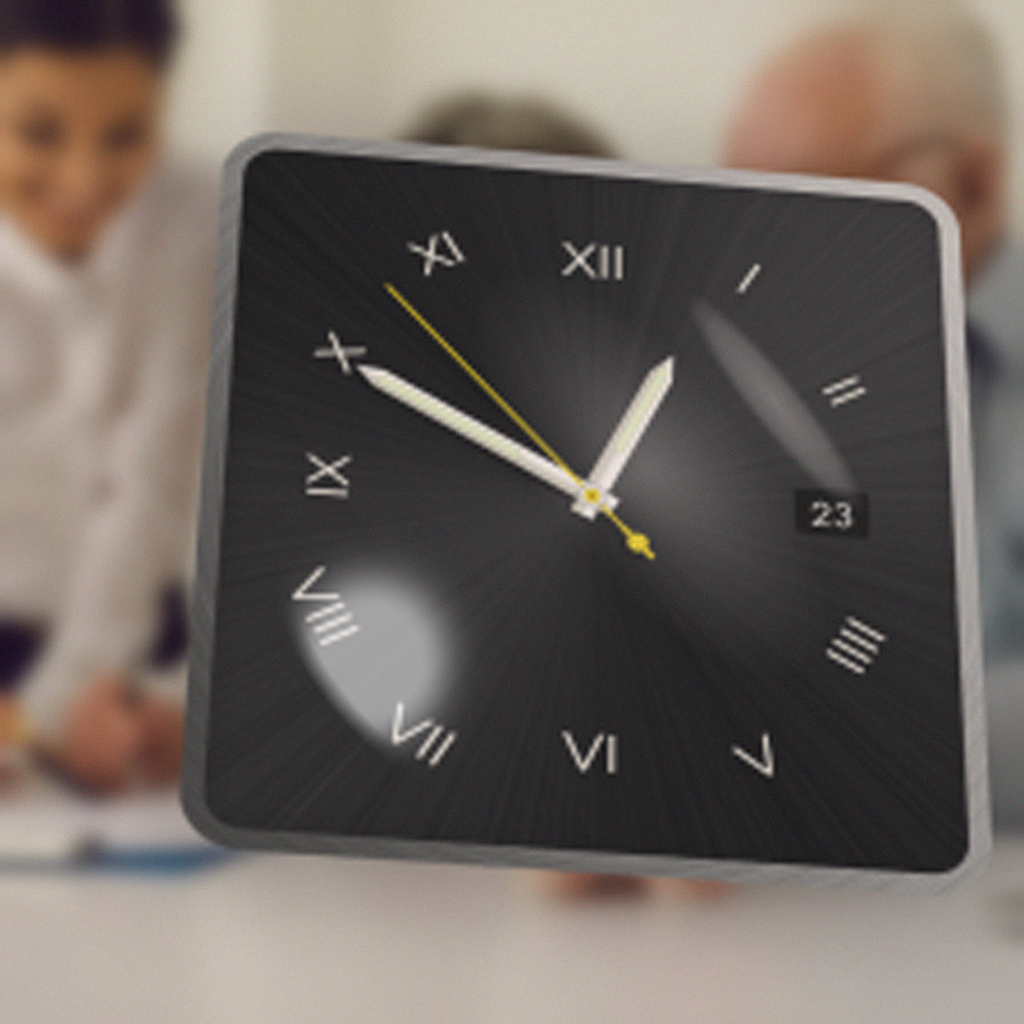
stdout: 12 h 49 min 53 s
